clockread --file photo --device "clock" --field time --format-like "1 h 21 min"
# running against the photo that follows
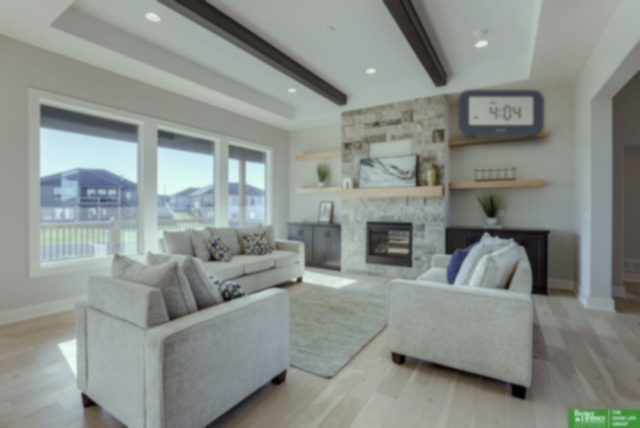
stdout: 4 h 04 min
